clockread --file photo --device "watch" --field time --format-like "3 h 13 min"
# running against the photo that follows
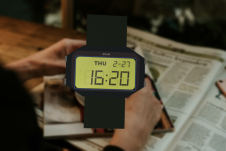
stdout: 16 h 20 min
